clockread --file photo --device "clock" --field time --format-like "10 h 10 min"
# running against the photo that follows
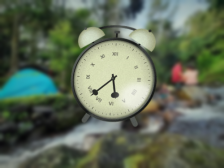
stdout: 5 h 38 min
